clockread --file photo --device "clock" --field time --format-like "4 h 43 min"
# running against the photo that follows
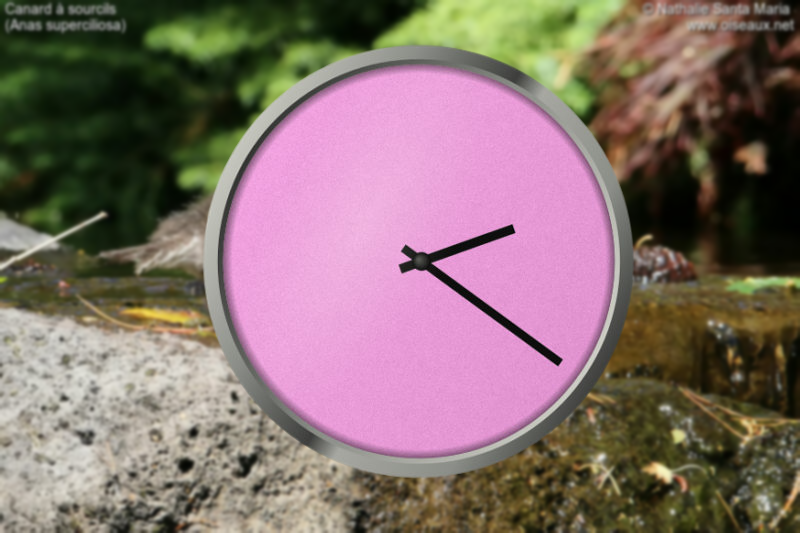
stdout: 2 h 21 min
